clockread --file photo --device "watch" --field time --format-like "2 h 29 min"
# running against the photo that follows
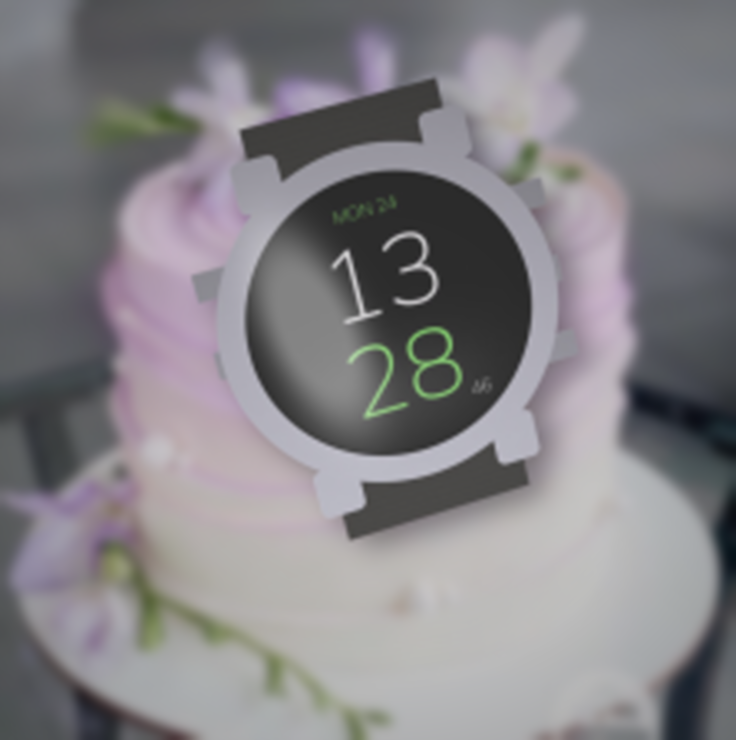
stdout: 13 h 28 min
